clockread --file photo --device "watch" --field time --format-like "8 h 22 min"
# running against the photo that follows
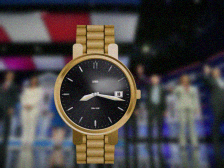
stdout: 8 h 17 min
